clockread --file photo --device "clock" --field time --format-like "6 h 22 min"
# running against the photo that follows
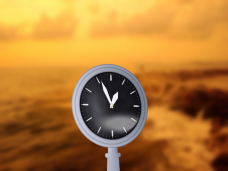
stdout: 12 h 56 min
